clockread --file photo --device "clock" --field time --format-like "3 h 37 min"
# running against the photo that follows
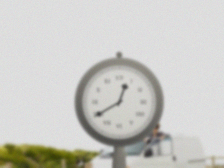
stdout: 12 h 40 min
